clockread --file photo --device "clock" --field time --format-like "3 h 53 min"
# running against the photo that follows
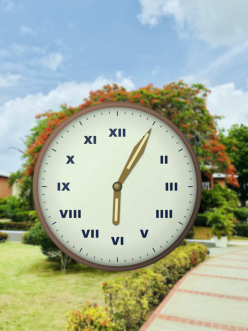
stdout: 6 h 05 min
